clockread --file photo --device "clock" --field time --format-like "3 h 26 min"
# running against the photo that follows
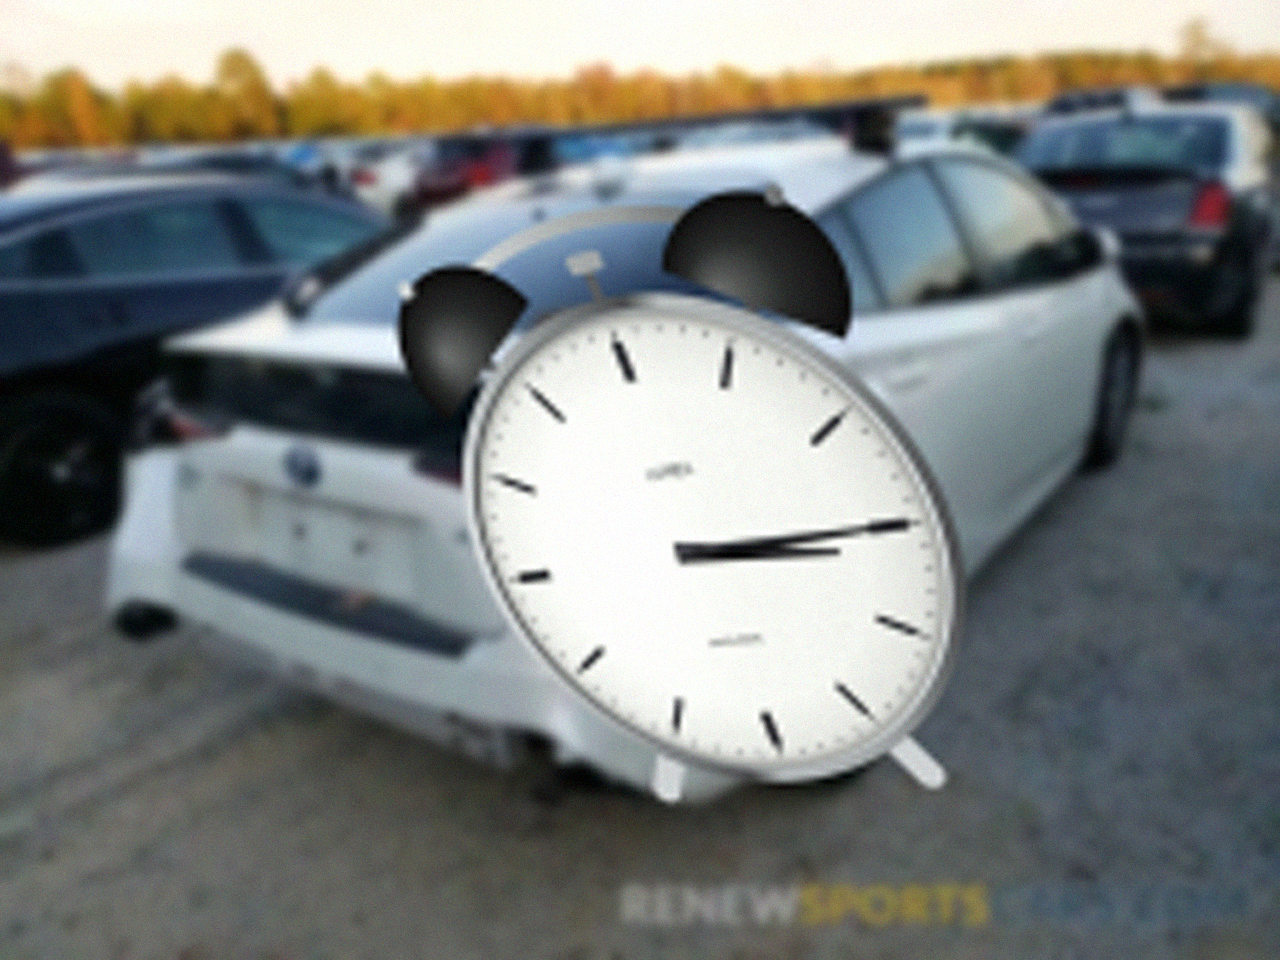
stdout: 3 h 15 min
